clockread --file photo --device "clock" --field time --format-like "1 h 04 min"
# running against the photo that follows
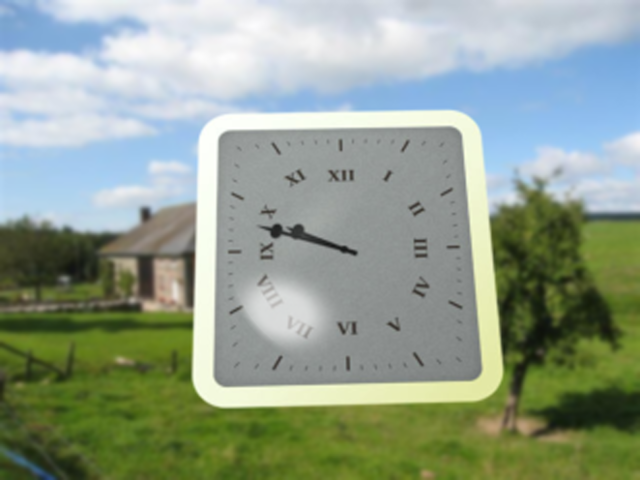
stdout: 9 h 48 min
